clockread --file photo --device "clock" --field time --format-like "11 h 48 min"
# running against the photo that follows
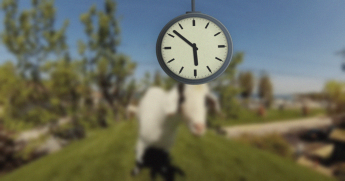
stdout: 5 h 52 min
